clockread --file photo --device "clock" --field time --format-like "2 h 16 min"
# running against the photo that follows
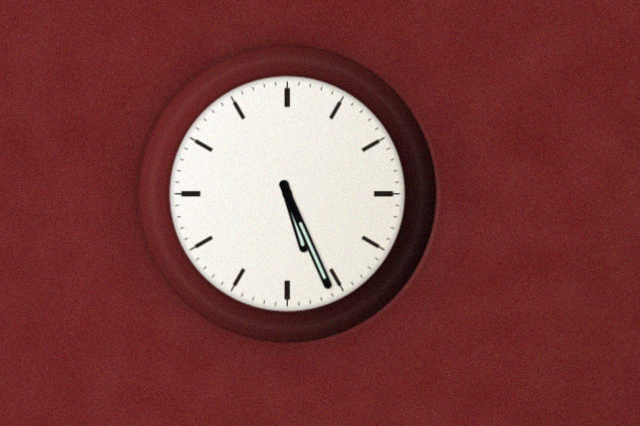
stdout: 5 h 26 min
